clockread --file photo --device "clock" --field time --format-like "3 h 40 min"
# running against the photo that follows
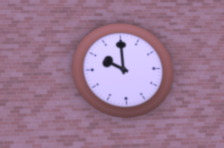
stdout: 10 h 00 min
